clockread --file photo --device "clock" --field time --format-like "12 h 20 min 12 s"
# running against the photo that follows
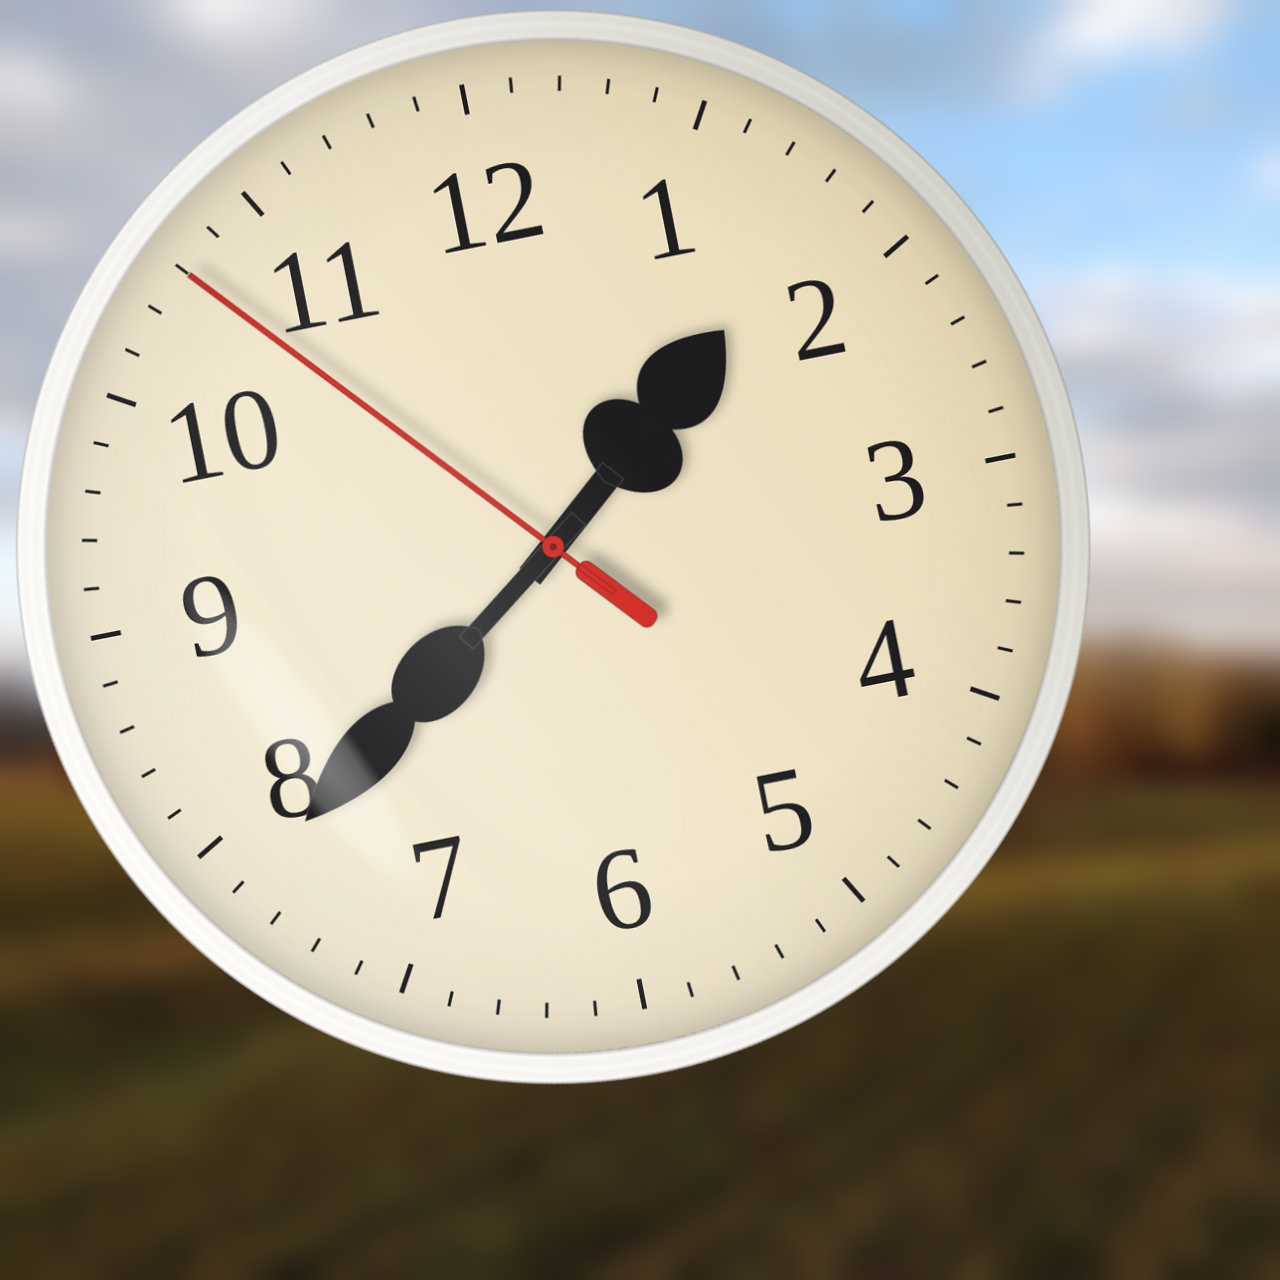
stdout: 1 h 38 min 53 s
